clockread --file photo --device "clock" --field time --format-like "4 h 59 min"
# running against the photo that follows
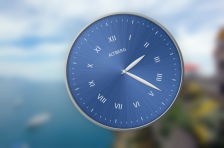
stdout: 2 h 23 min
